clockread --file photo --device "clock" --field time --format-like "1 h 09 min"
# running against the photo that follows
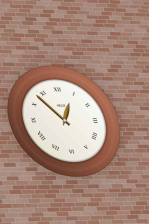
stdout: 12 h 53 min
